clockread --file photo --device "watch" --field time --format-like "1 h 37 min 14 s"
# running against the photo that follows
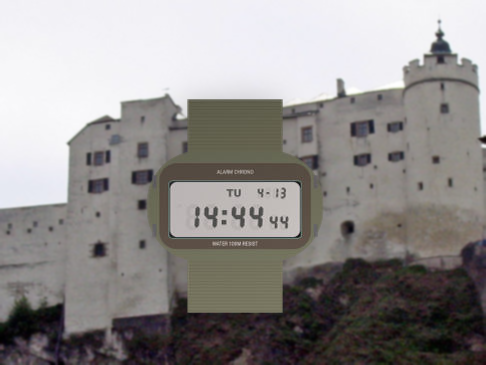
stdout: 14 h 44 min 44 s
